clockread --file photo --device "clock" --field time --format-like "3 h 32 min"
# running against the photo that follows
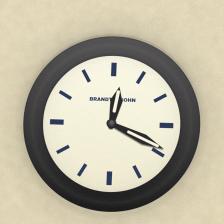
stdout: 12 h 19 min
